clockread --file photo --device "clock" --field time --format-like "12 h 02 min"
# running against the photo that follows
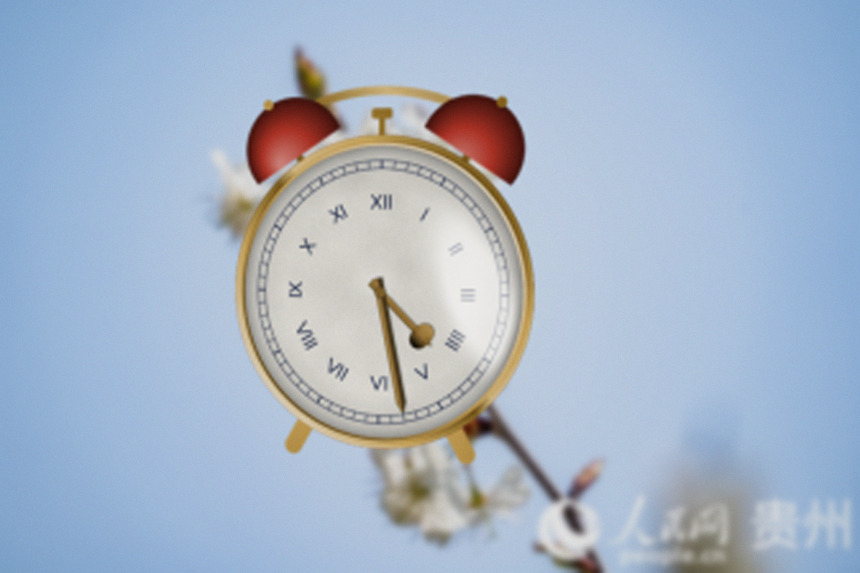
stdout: 4 h 28 min
